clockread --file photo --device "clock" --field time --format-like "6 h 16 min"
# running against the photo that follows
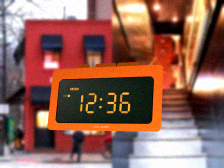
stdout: 12 h 36 min
